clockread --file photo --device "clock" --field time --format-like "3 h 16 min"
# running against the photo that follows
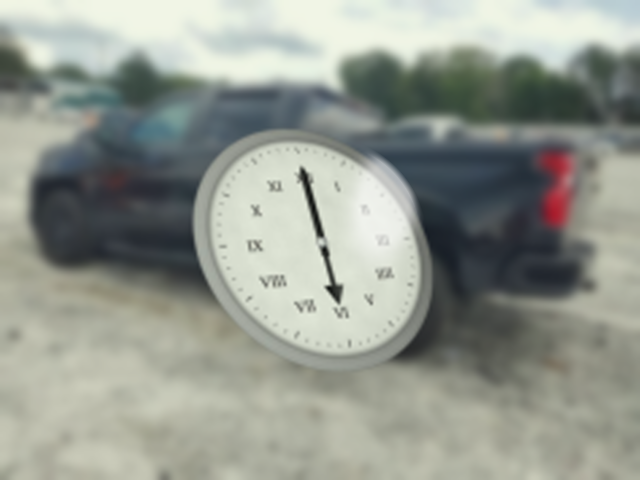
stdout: 6 h 00 min
